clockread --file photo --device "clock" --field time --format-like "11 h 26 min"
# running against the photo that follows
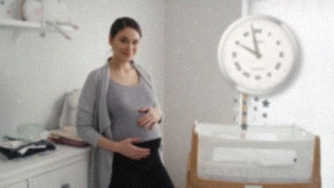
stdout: 9 h 58 min
